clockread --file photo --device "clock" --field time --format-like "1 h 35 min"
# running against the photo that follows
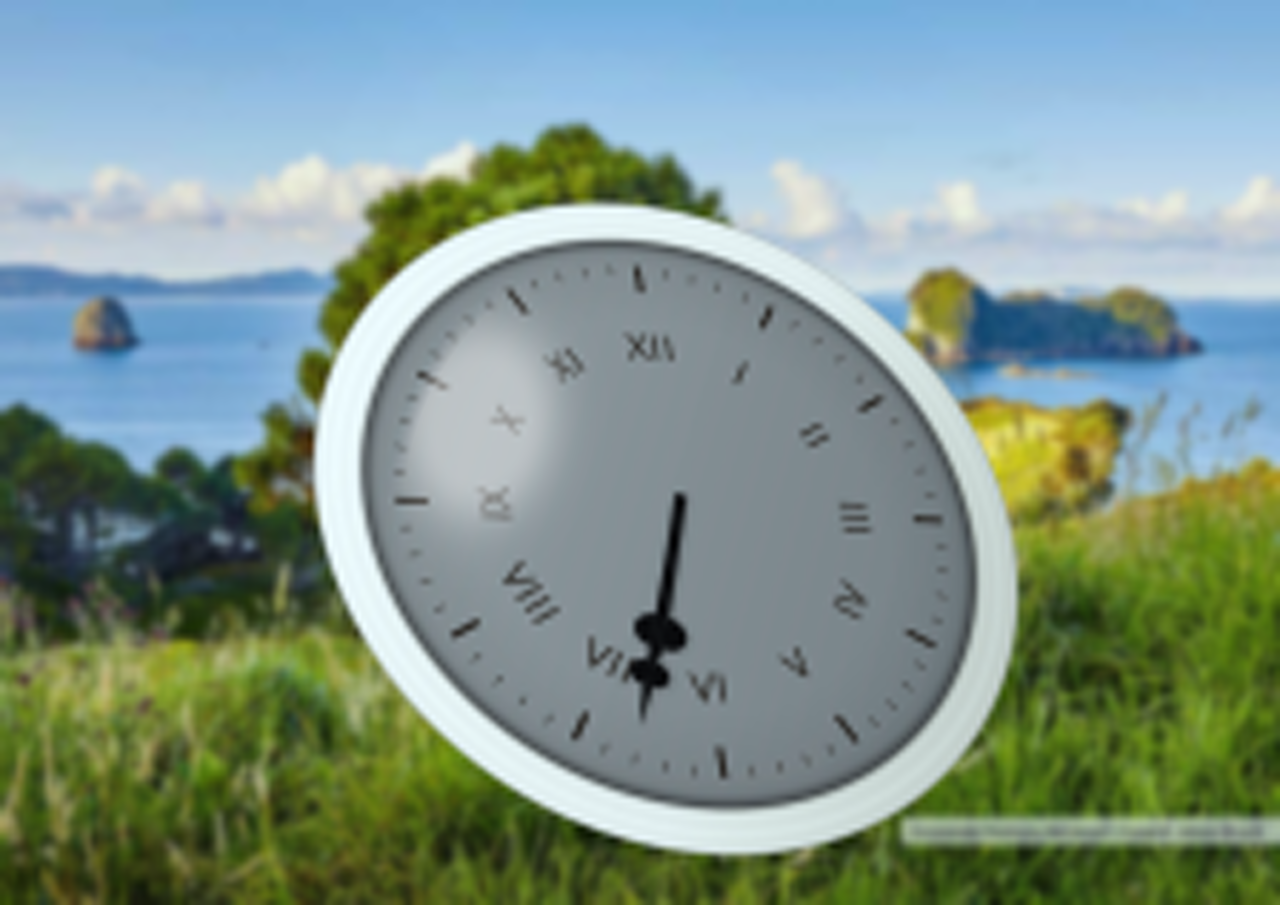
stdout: 6 h 33 min
